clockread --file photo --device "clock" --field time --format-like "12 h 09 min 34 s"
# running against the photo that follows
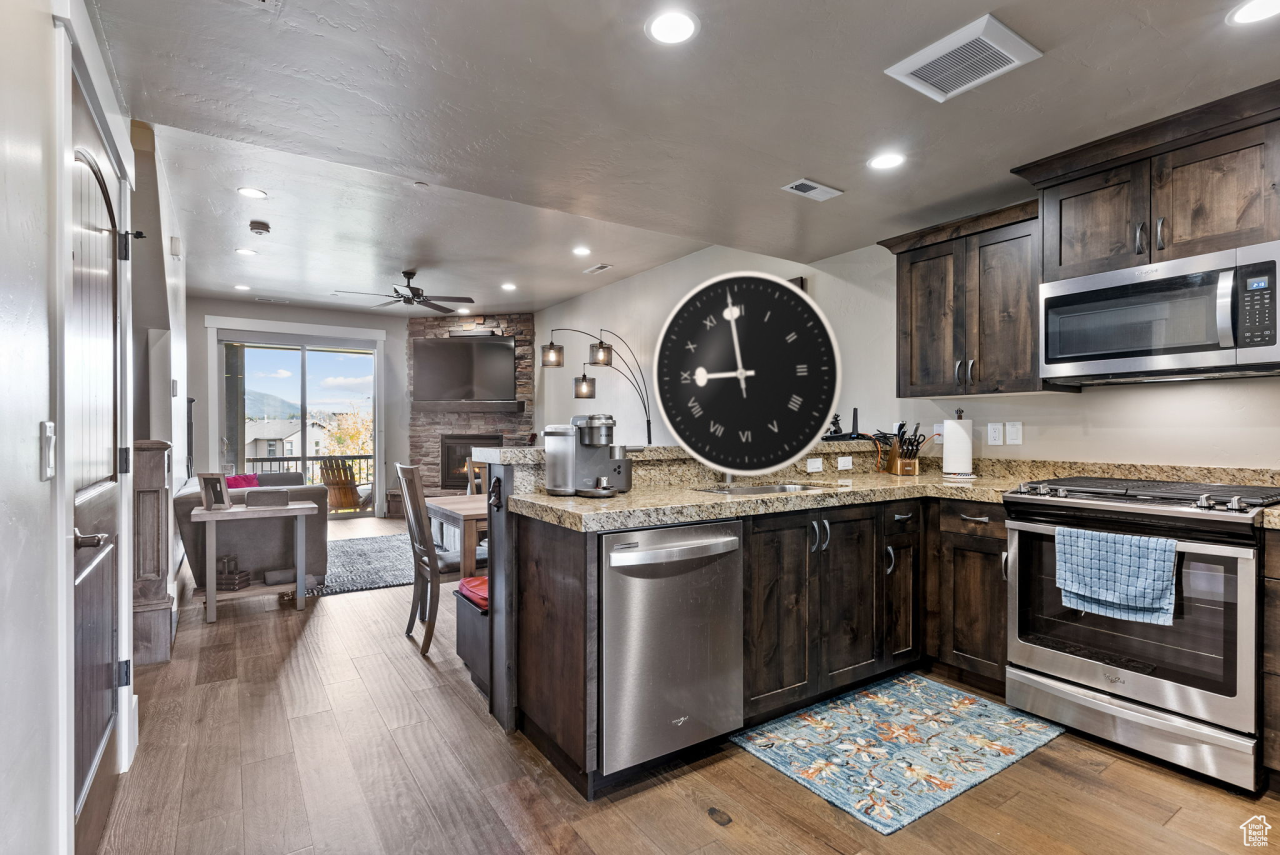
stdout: 8 h 58 min 59 s
